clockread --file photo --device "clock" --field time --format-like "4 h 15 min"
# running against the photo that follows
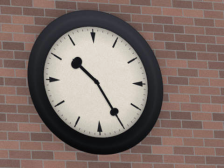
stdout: 10 h 25 min
